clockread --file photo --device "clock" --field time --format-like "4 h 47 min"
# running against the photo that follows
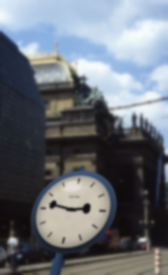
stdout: 2 h 47 min
